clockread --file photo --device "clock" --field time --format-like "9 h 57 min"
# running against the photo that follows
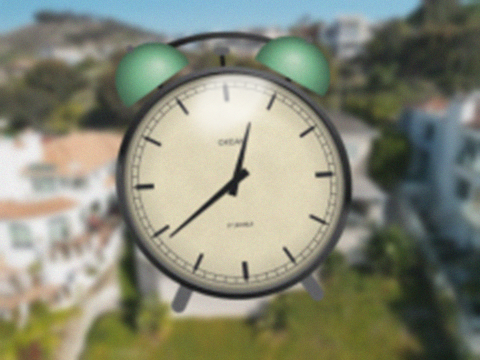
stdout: 12 h 39 min
